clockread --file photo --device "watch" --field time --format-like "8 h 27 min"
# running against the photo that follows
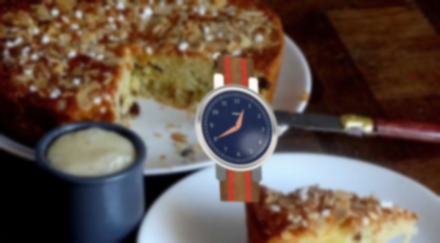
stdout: 12 h 40 min
